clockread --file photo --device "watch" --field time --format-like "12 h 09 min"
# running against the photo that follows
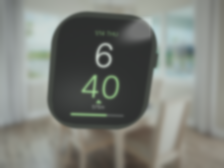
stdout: 6 h 40 min
